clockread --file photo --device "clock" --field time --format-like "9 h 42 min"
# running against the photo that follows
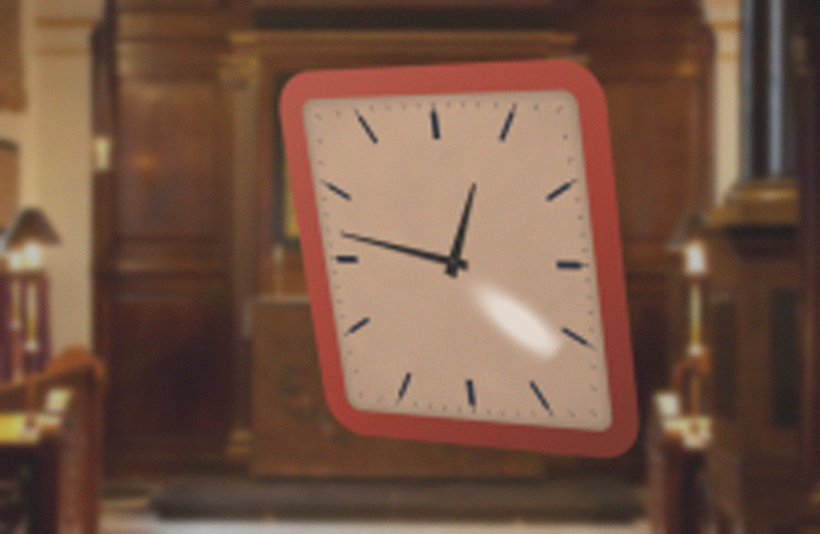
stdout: 12 h 47 min
